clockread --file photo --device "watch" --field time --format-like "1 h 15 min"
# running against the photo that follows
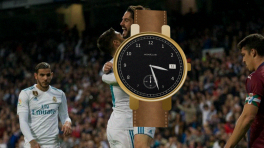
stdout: 3 h 27 min
